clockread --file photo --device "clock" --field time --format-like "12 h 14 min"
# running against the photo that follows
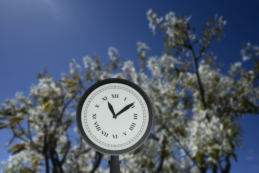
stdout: 11 h 09 min
